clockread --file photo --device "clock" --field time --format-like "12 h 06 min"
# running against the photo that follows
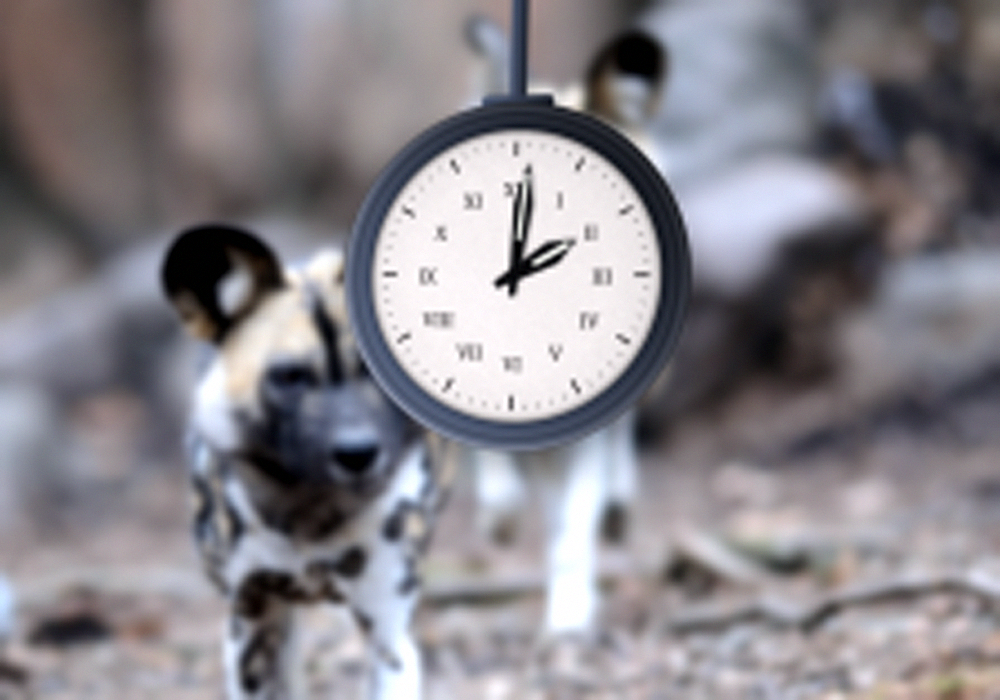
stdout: 2 h 01 min
